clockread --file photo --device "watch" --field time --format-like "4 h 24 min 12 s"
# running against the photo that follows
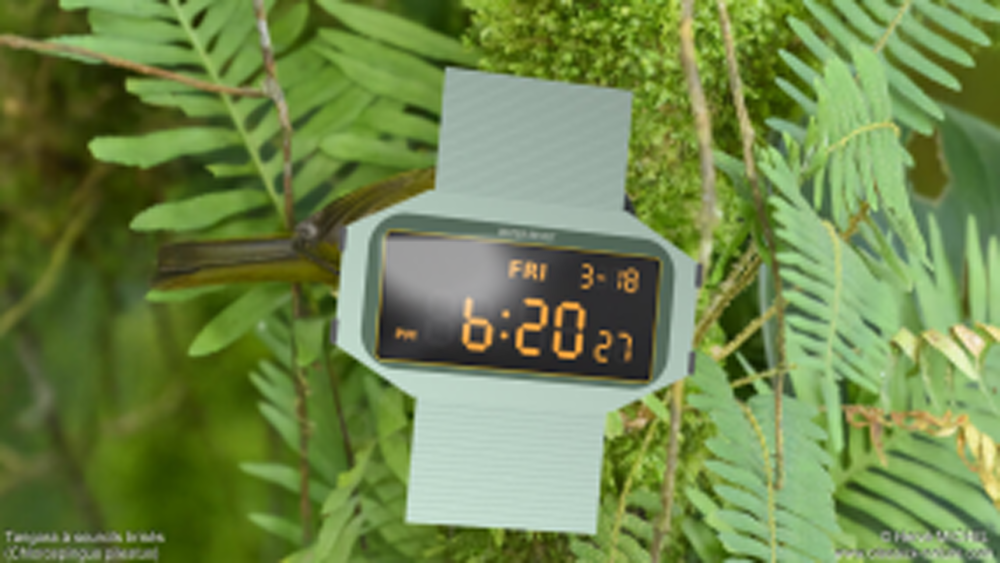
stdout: 6 h 20 min 27 s
